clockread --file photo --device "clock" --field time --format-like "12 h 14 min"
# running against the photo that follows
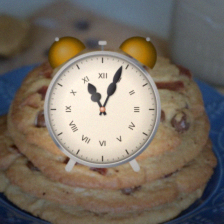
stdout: 11 h 04 min
